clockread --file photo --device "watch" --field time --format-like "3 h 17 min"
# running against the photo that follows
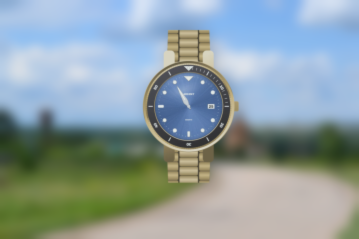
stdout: 10 h 55 min
